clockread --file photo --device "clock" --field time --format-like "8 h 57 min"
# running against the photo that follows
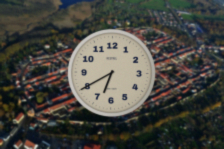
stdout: 6 h 40 min
